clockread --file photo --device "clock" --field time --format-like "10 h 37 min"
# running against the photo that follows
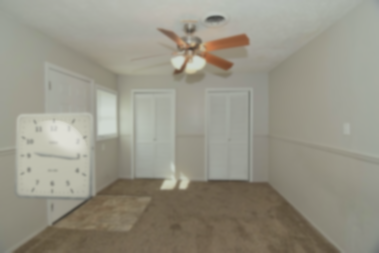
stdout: 9 h 16 min
